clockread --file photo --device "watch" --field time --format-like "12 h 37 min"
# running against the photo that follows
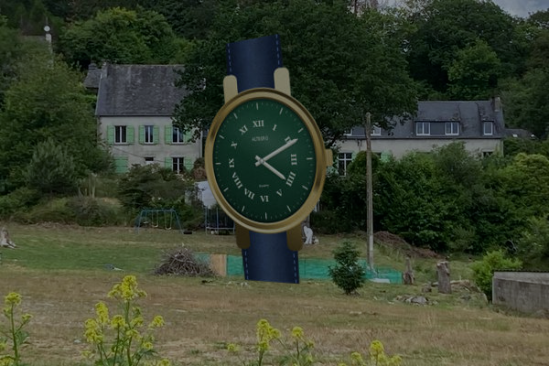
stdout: 4 h 11 min
